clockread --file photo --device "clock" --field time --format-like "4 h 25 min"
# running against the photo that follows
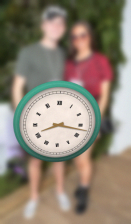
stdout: 8 h 17 min
